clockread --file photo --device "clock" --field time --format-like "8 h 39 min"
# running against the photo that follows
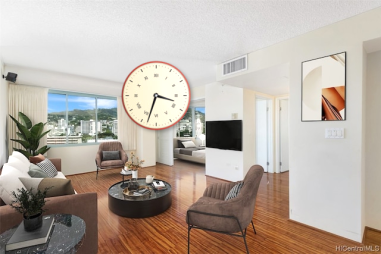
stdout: 3 h 33 min
